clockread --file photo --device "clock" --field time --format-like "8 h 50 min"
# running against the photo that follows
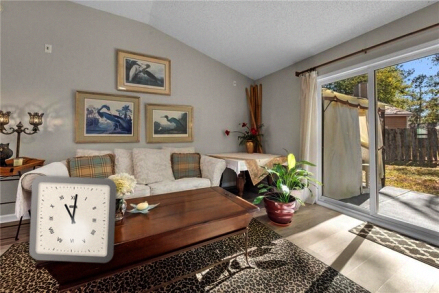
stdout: 11 h 01 min
